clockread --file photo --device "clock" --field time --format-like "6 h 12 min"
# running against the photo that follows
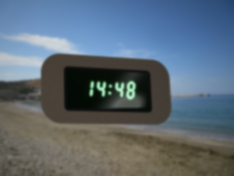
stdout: 14 h 48 min
